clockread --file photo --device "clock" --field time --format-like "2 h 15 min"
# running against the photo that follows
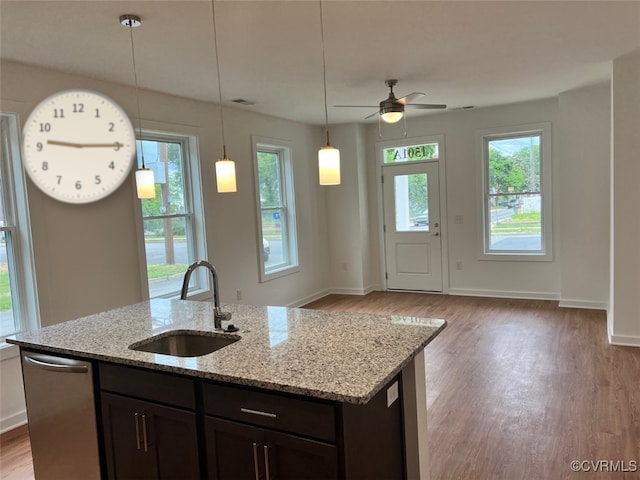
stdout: 9 h 15 min
